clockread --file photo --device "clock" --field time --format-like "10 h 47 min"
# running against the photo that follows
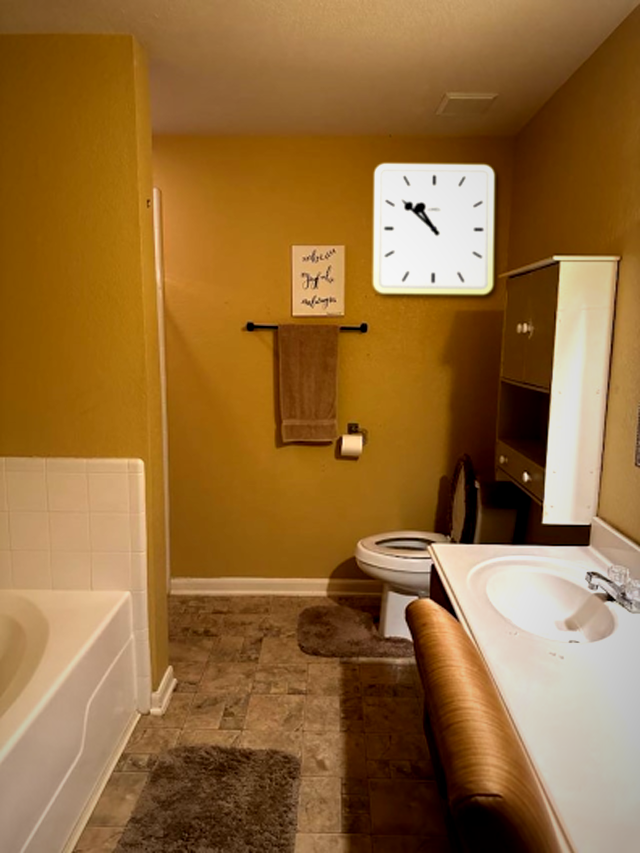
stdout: 10 h 52 min
